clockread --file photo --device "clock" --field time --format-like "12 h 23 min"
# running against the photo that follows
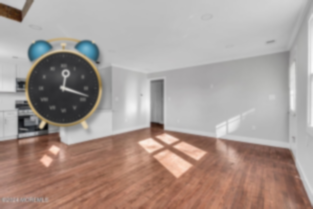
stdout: 12 h 18 min
